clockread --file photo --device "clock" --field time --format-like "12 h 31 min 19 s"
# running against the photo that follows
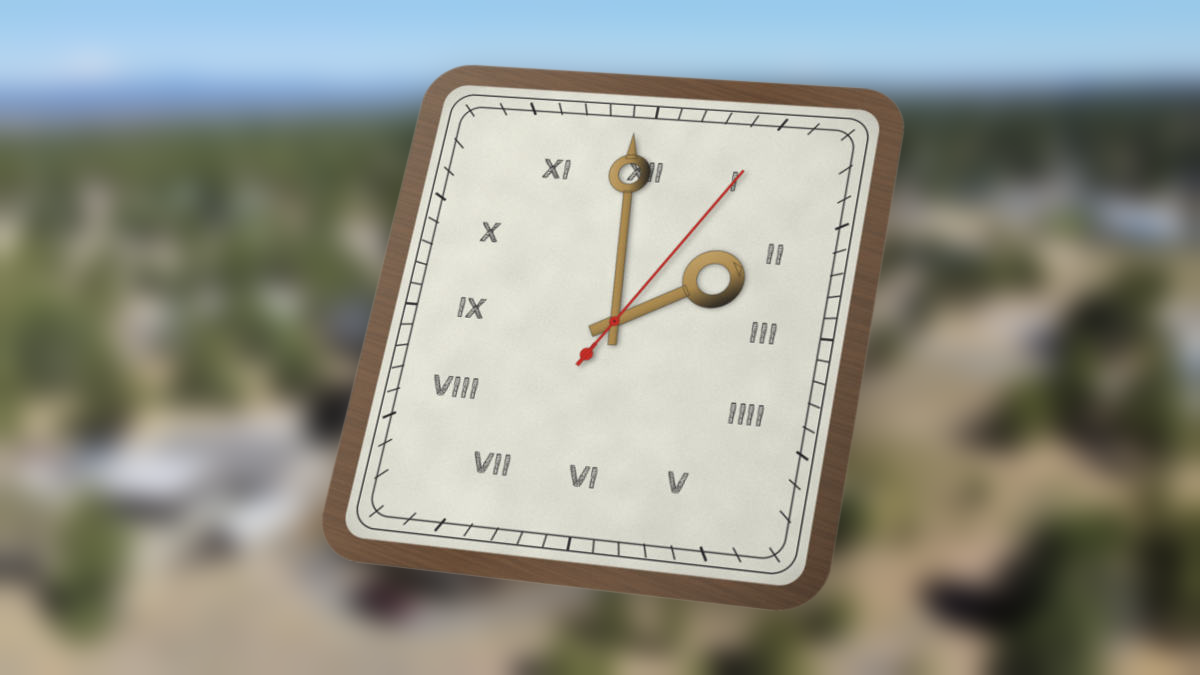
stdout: 1 h 59 min 05 s
